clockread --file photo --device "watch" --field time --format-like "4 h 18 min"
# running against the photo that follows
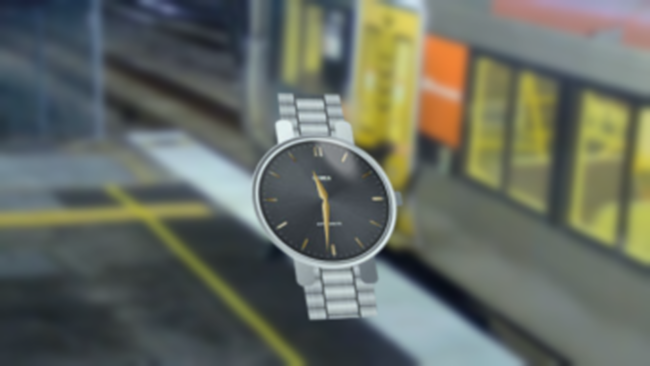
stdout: 11 h 31 min
